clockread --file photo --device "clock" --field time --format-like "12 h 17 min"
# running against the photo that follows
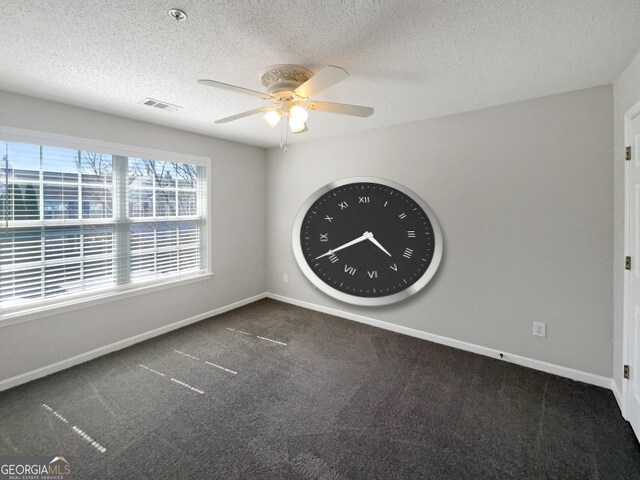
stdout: 4 h 41 min
